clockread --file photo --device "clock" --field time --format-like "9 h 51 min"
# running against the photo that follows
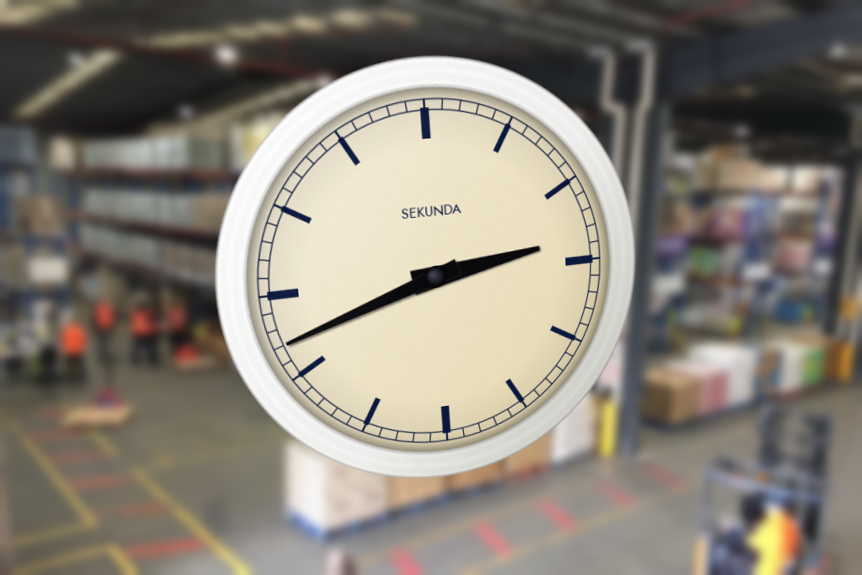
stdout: 2 h 42 min
